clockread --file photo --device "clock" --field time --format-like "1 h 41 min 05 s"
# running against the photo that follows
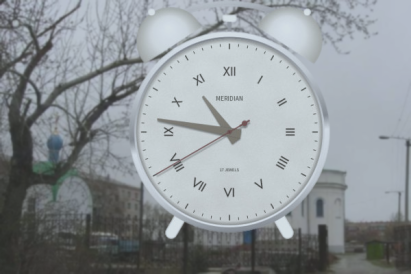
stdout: 10 h 46 min 40 s
